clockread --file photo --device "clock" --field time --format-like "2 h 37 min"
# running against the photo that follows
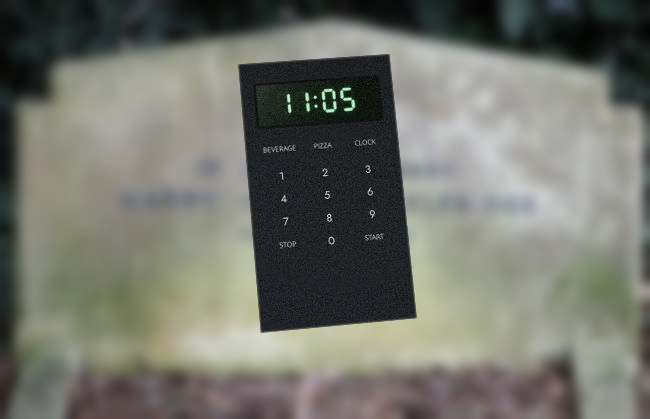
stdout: 11 h 05 min
